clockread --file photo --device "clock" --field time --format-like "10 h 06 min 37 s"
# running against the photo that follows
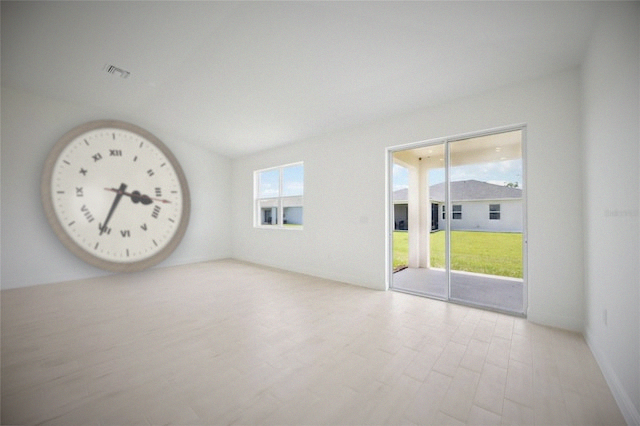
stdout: 3 h 35 min 17 s
